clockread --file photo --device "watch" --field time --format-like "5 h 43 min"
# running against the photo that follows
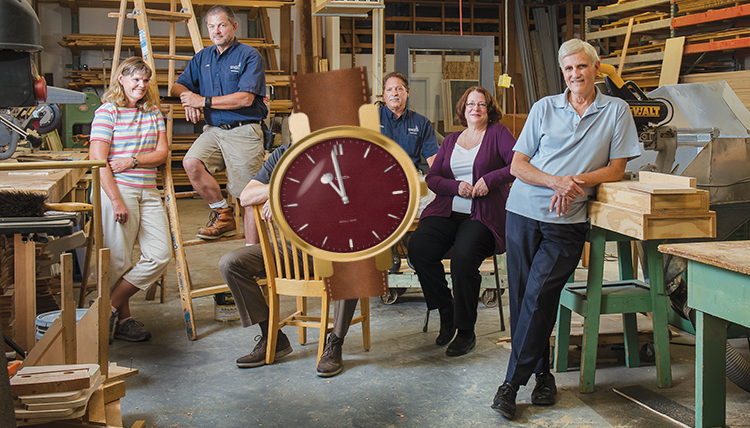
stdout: 10 h 59 min
